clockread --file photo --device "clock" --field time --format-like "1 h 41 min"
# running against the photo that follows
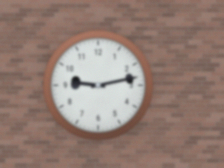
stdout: 9 h 13 min
